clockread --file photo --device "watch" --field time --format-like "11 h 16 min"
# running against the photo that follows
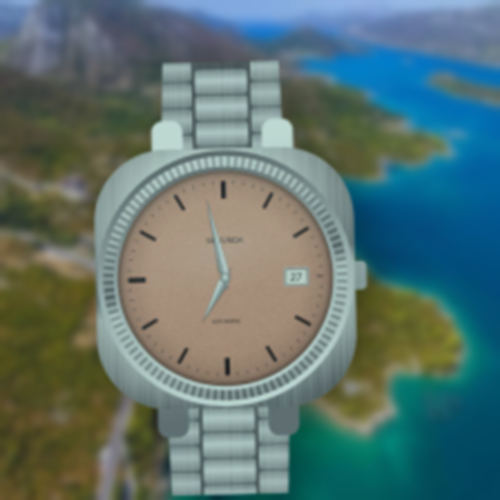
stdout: 6 h 58 min
